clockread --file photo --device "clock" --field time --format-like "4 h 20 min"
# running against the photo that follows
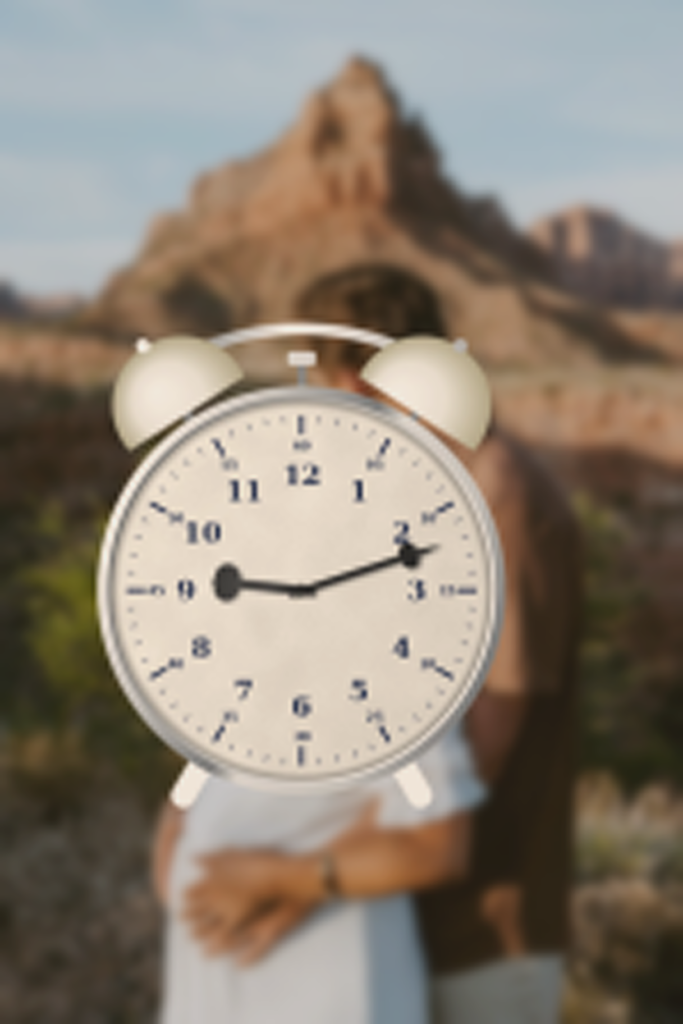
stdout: 9 h 12 min
